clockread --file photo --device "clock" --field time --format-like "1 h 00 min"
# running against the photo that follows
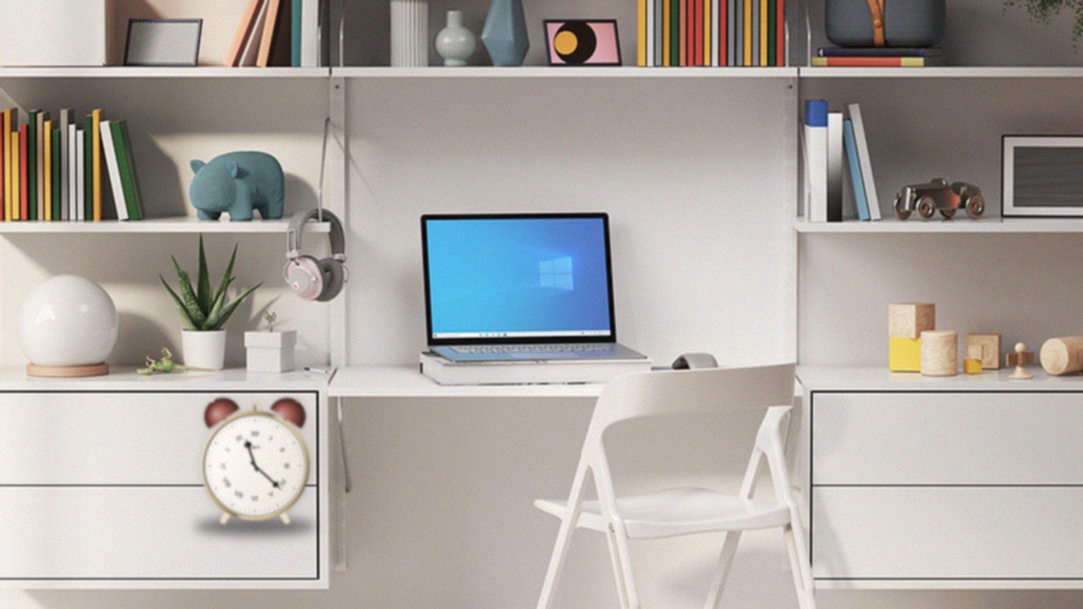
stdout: 11 h 22 min
